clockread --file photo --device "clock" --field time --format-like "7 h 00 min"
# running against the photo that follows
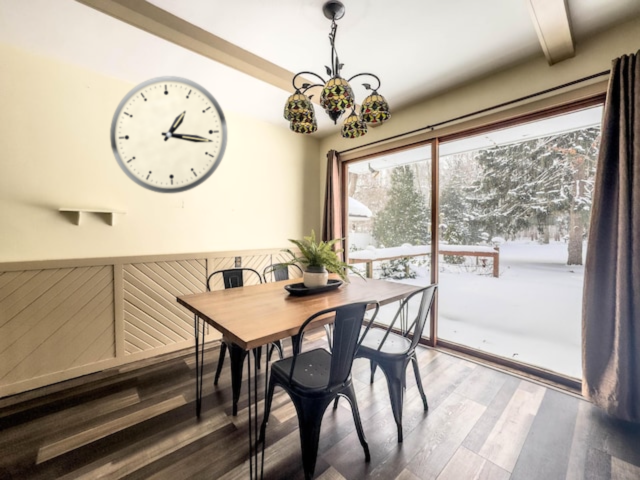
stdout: 1 h 17 min
